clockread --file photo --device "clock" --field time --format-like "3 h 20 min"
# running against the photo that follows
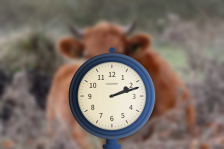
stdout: 2 h 12 min
